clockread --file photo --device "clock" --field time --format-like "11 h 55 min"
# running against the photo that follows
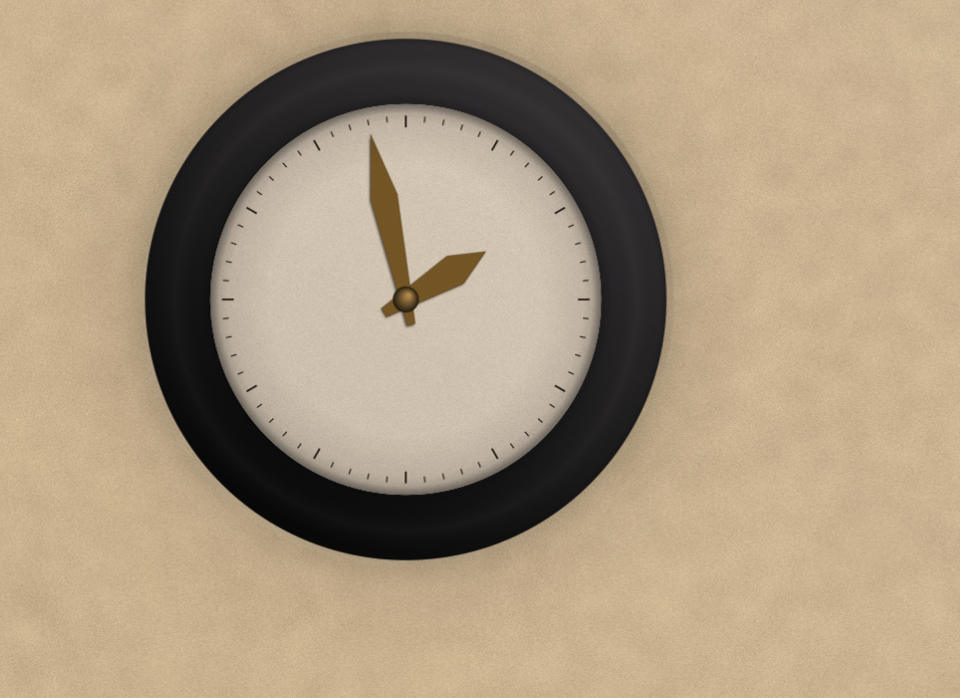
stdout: 1 h 58 min
